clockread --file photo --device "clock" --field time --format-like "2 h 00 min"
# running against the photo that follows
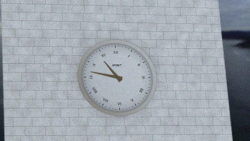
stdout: 10 h 47 min
